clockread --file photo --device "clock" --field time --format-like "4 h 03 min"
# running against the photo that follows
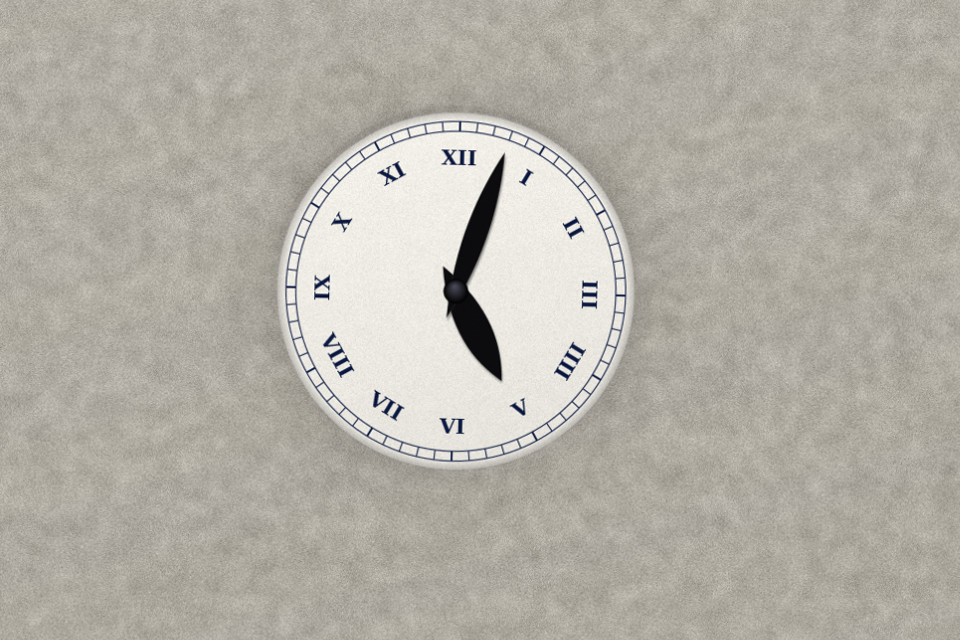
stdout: 5 h 03 min
